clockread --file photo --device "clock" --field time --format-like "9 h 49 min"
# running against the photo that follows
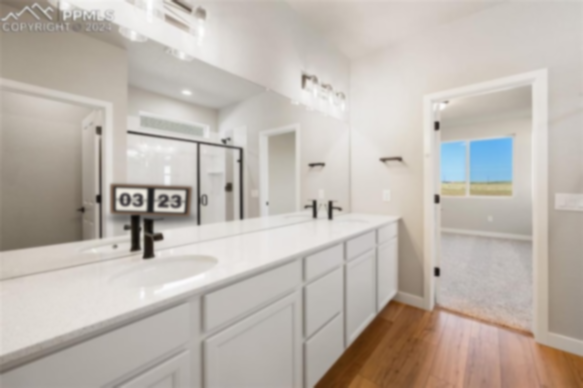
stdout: 3 h 23 min
